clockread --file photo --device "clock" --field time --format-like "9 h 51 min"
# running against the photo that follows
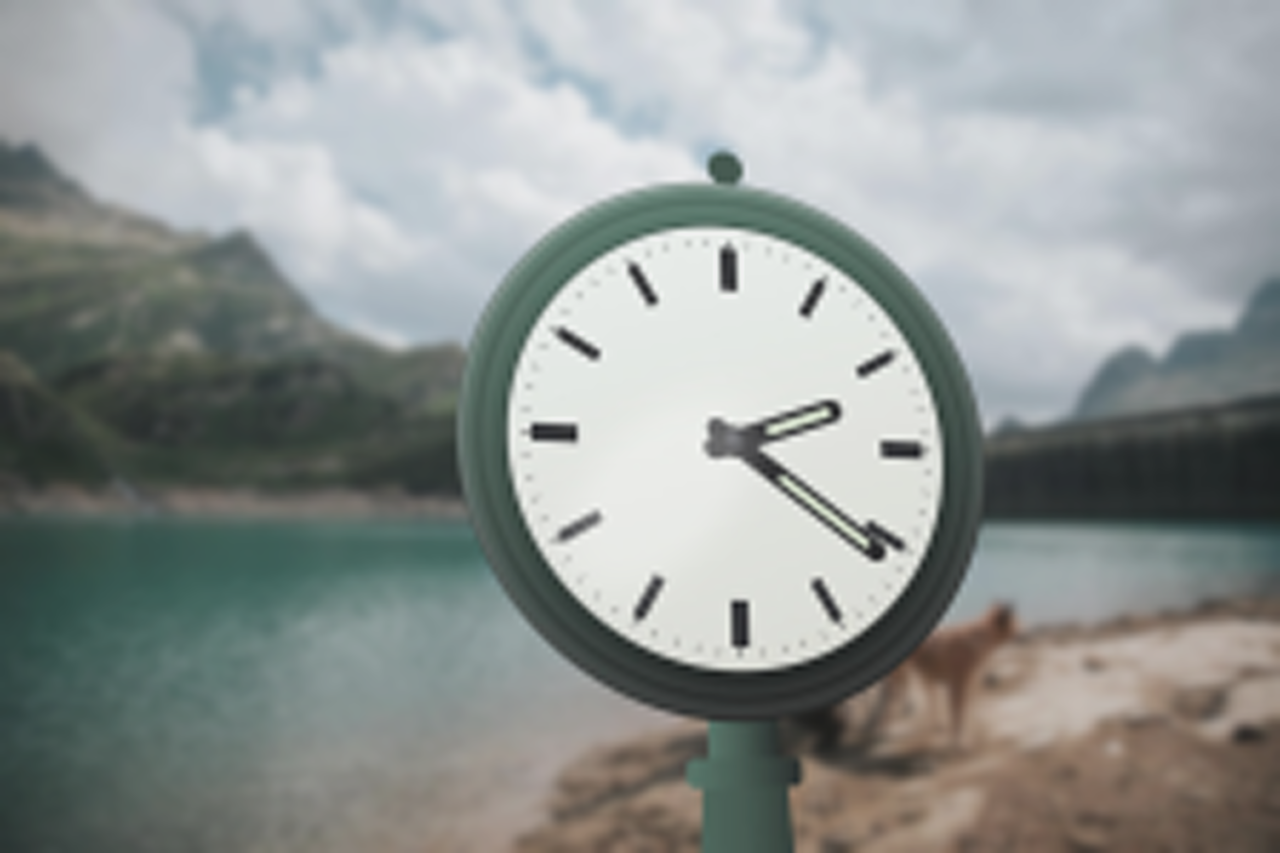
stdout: 2 h 21 min
